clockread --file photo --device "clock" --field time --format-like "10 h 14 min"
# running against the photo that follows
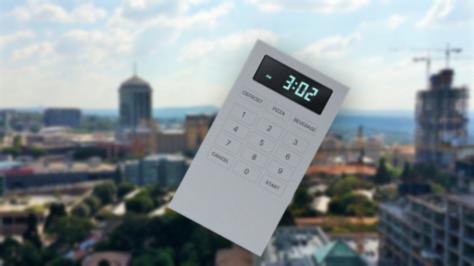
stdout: 3 h 02 min
